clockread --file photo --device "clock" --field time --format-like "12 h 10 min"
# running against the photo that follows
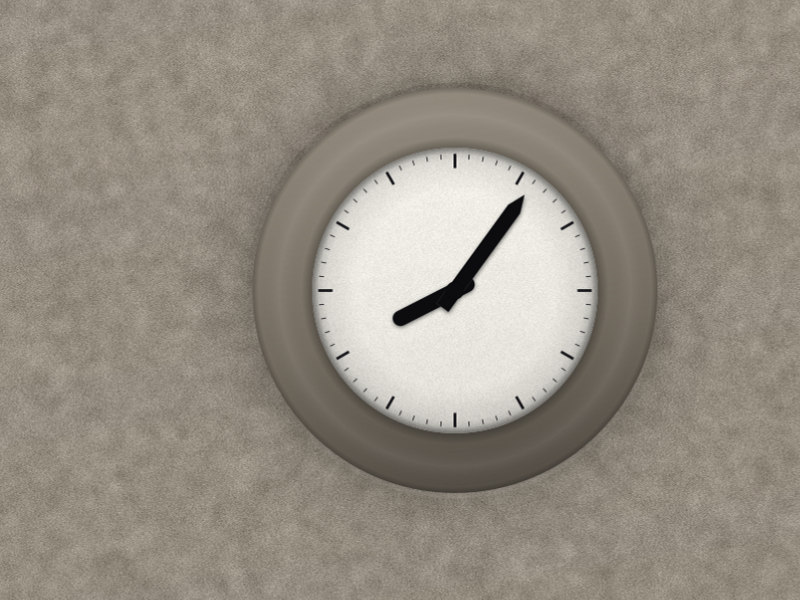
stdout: 8 h 06 min
